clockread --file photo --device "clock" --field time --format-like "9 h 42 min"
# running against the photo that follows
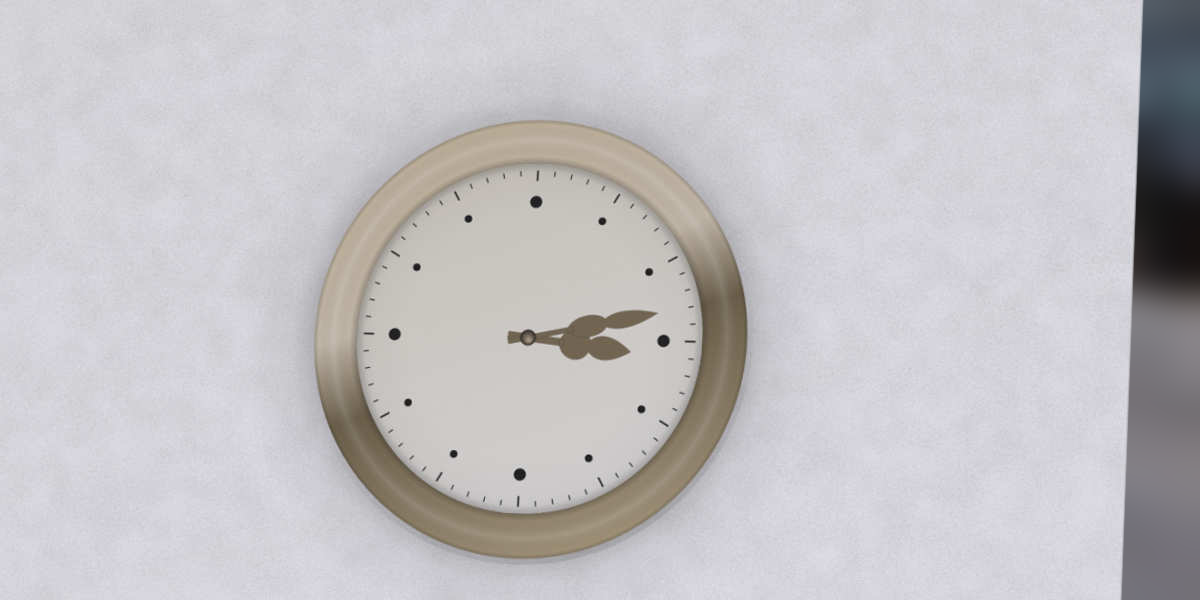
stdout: 3 h 13 min
